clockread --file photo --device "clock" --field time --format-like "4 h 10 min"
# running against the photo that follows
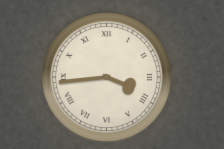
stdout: 3 h 44 min
